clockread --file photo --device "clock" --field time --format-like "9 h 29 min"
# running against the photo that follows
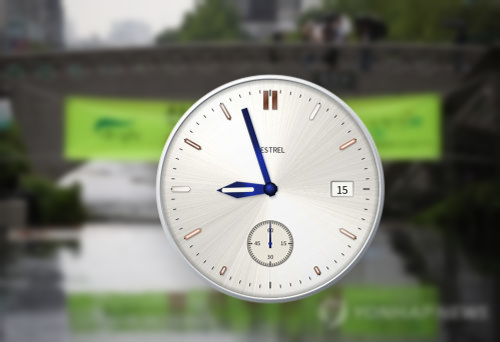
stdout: 8 h 57 min
